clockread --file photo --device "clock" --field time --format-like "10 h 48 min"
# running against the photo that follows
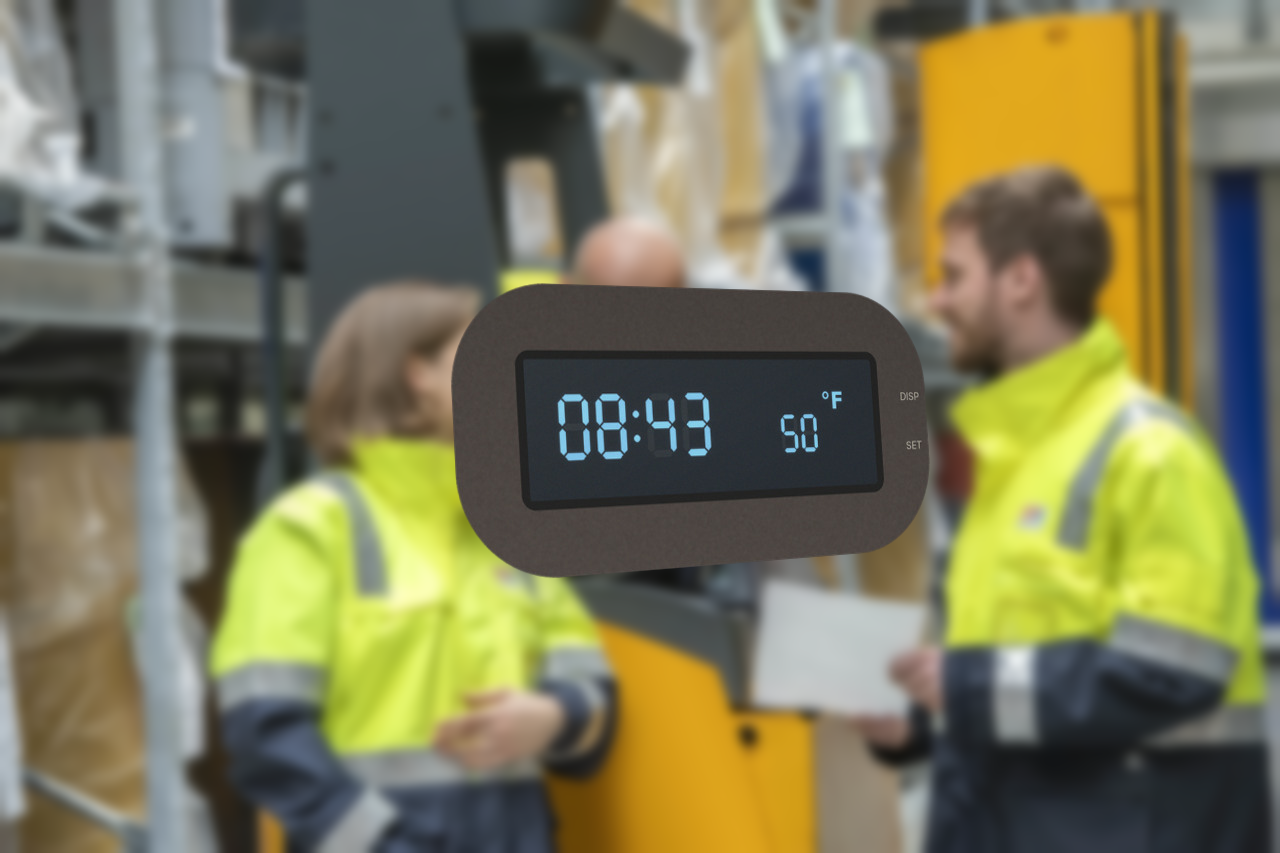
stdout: 8 h 43 min
